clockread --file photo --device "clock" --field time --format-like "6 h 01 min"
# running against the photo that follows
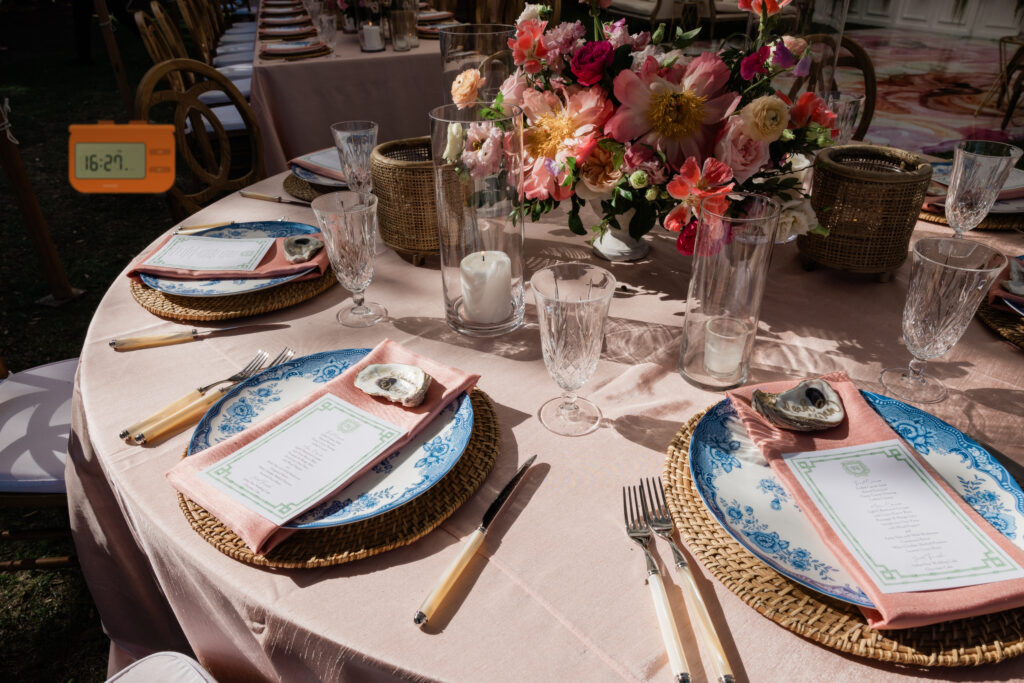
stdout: 16 h 27 min
